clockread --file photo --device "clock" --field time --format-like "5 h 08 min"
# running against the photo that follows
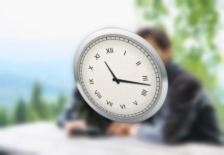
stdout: 11 h 17 min
